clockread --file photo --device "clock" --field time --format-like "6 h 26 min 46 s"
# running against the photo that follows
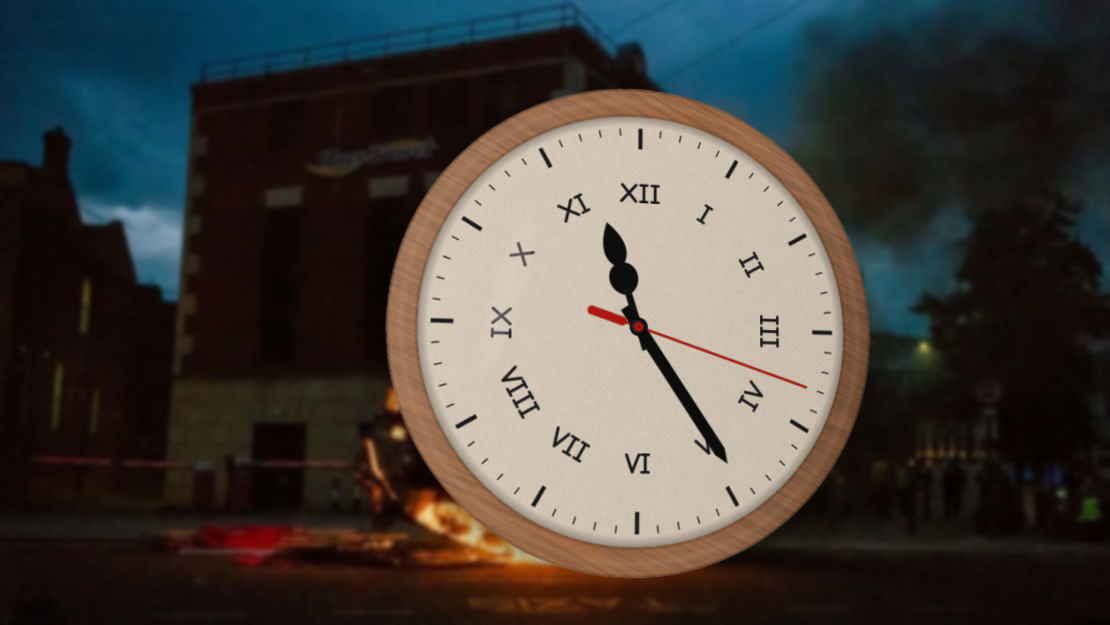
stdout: 11 h 24 min 18 s
